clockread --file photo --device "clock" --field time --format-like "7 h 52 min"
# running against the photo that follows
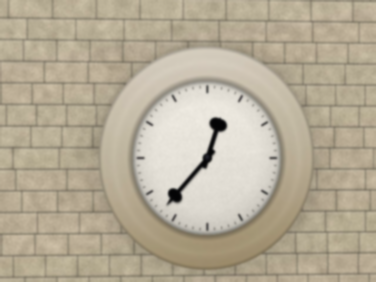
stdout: 12 h 37 min
